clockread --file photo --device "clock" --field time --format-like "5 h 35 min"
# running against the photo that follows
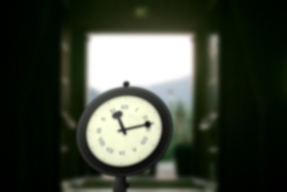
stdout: 11 h 13 min
